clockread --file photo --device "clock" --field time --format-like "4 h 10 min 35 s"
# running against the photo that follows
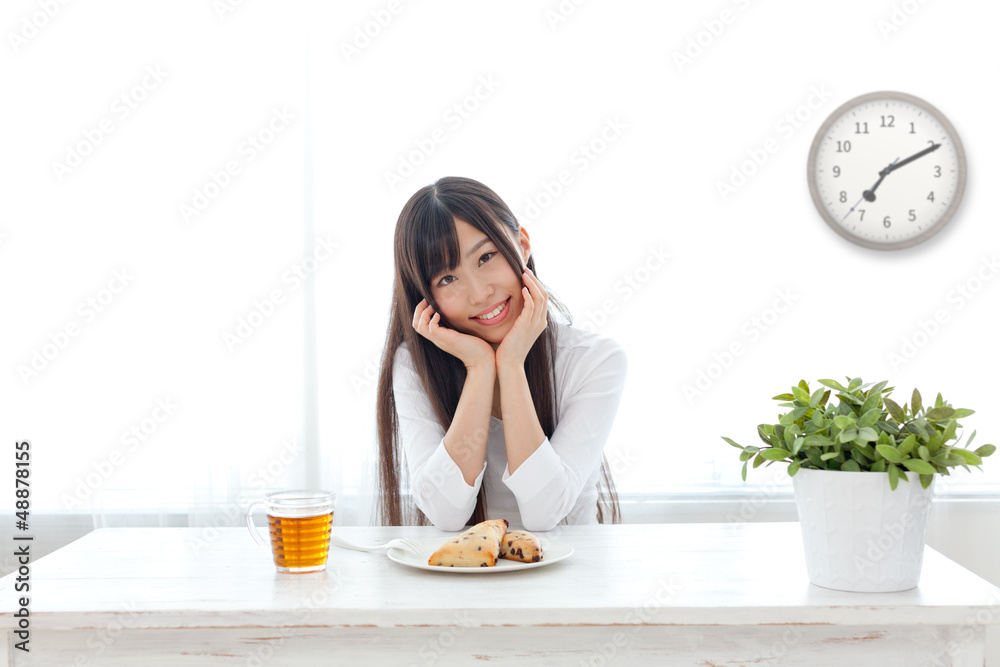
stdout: 7 h 10 min 37 s
